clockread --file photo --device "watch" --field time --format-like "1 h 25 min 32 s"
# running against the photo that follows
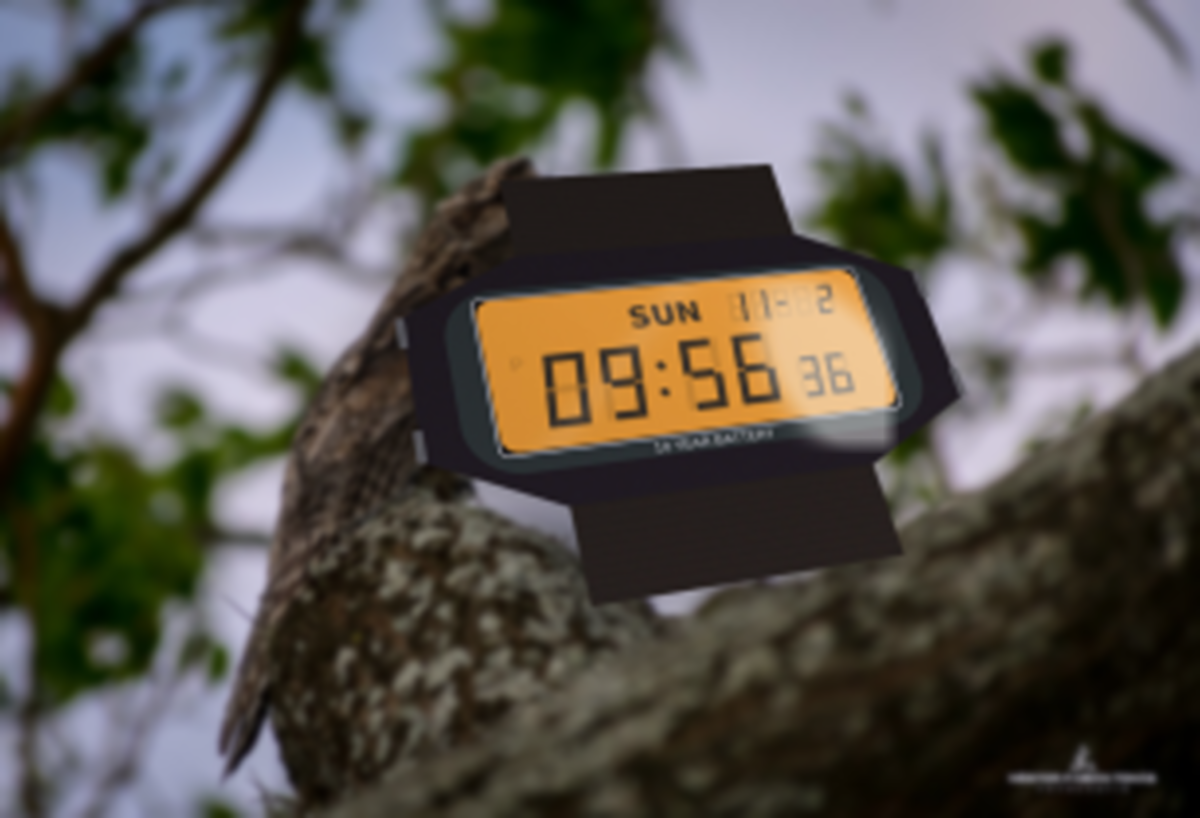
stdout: 9 h 56 min 36 s
